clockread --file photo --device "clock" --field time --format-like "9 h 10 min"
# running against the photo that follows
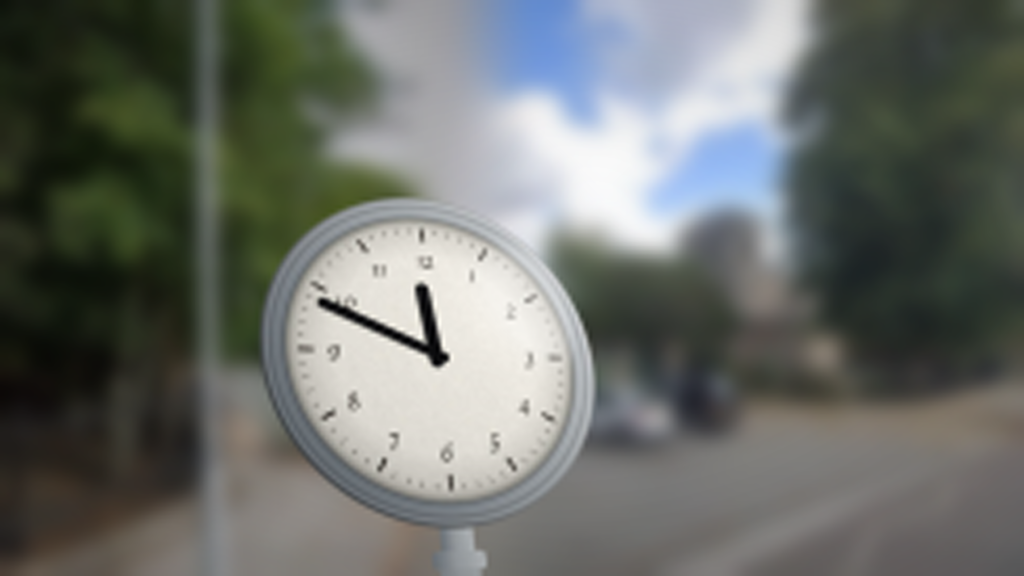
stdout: 11 h 49 min
